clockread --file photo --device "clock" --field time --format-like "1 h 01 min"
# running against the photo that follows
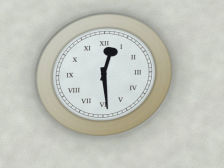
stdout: 12 h 29 min
